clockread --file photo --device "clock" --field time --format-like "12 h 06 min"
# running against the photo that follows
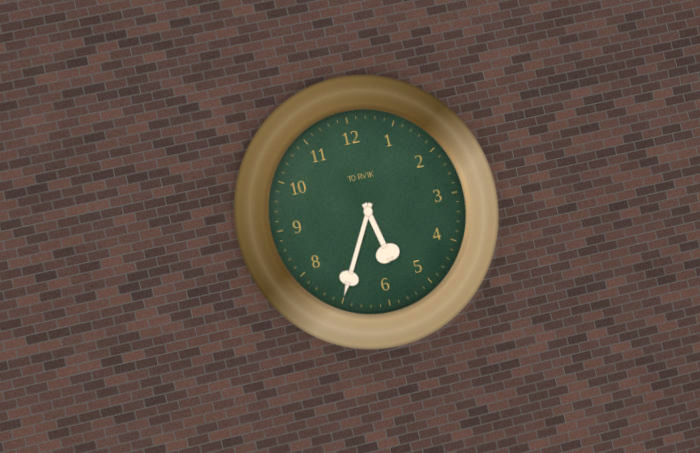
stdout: 5 h 35 min
